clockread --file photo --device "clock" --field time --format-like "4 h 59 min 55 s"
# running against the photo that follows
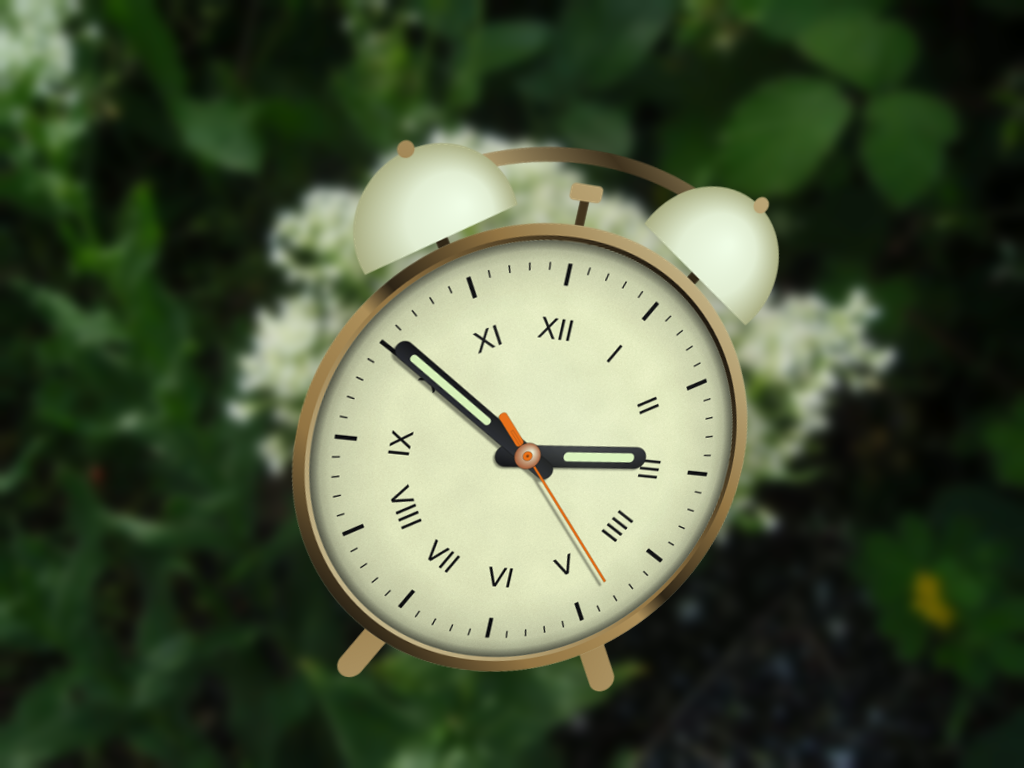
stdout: 2 h 50 min 23 s
